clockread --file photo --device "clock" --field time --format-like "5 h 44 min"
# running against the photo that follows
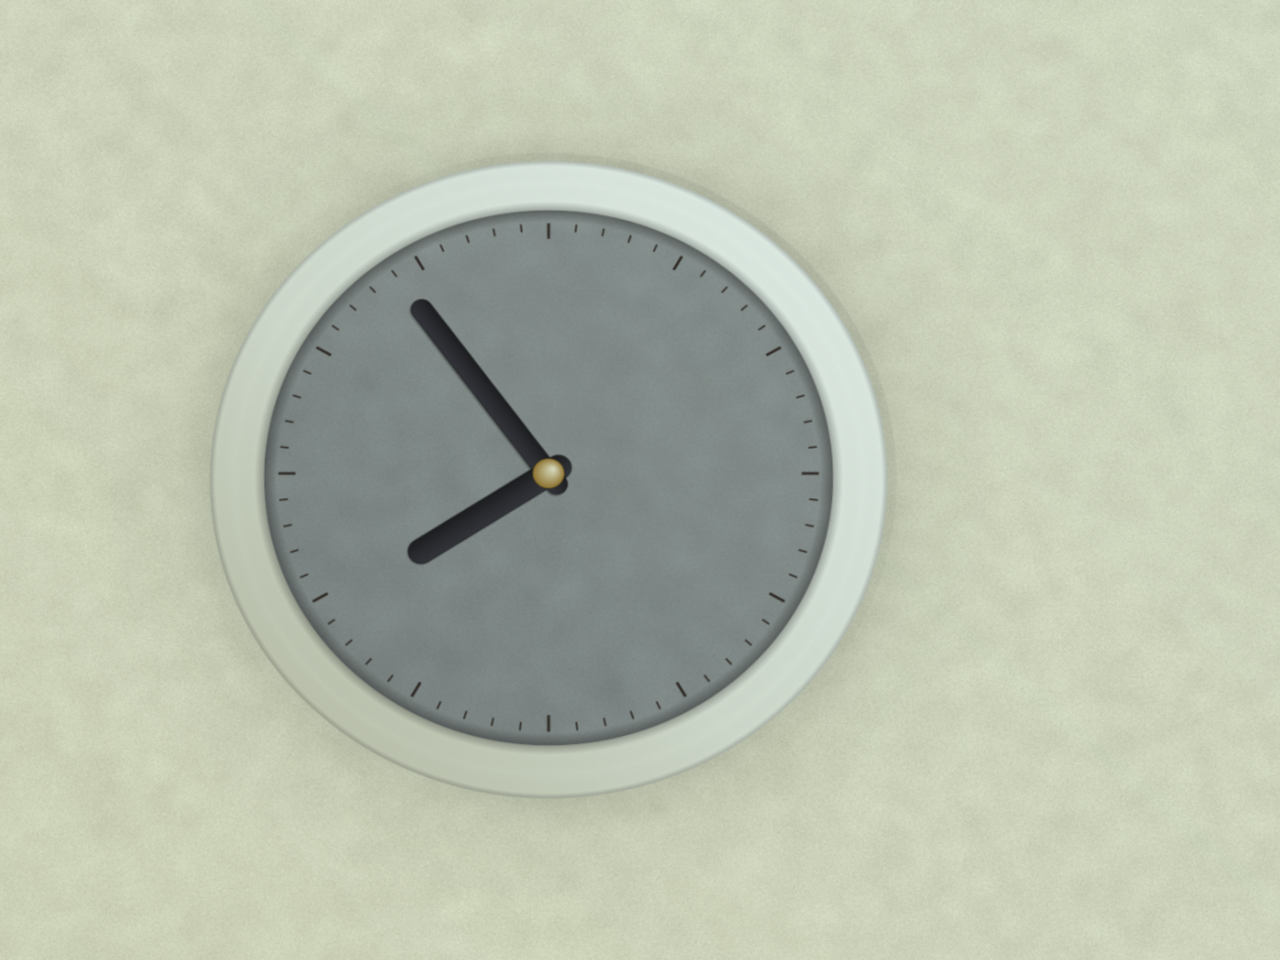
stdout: 7 h 54 min
